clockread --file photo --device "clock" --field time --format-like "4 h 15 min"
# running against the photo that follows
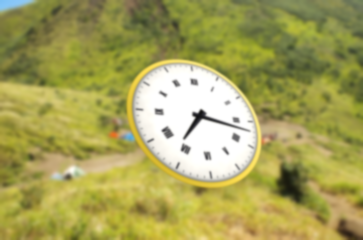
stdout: 7 h 17 min
